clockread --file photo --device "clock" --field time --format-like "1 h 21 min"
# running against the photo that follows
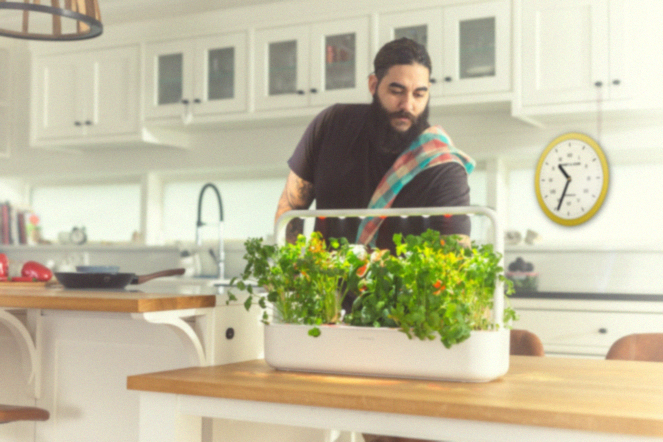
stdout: 10 h 34 min
